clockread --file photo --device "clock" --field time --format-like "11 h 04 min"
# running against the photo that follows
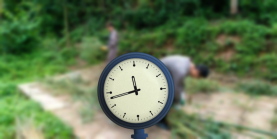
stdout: 11 h 43 min
